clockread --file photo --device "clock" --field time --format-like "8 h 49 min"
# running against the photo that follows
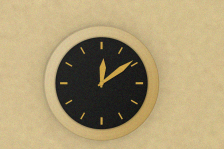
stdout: 12 h 09 min
